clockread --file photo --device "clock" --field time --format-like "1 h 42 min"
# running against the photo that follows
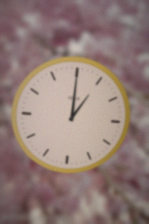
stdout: 1 h 00 min
